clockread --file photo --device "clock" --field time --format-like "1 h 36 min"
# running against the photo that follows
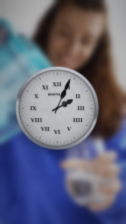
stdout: 2 h 04 min
